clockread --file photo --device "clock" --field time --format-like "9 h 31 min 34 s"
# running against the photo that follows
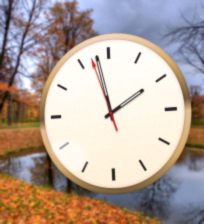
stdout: 1 h 57 min 57 s
